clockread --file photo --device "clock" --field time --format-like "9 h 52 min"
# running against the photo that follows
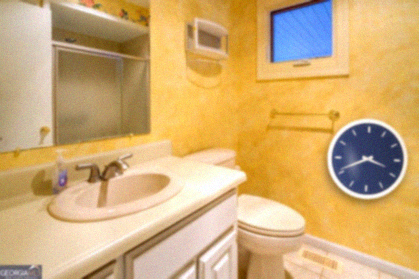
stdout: 3 h 41 min
